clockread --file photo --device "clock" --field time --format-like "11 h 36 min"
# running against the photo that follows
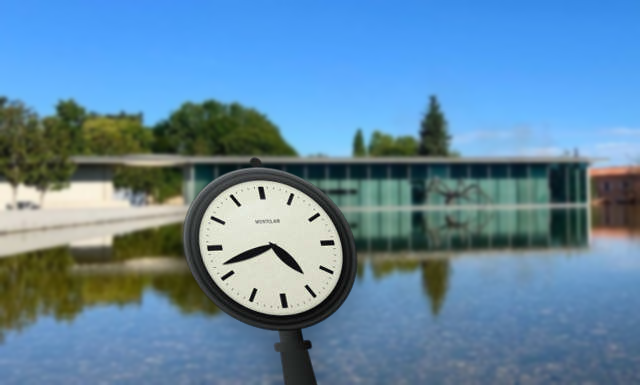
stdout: 4 h 42 min
